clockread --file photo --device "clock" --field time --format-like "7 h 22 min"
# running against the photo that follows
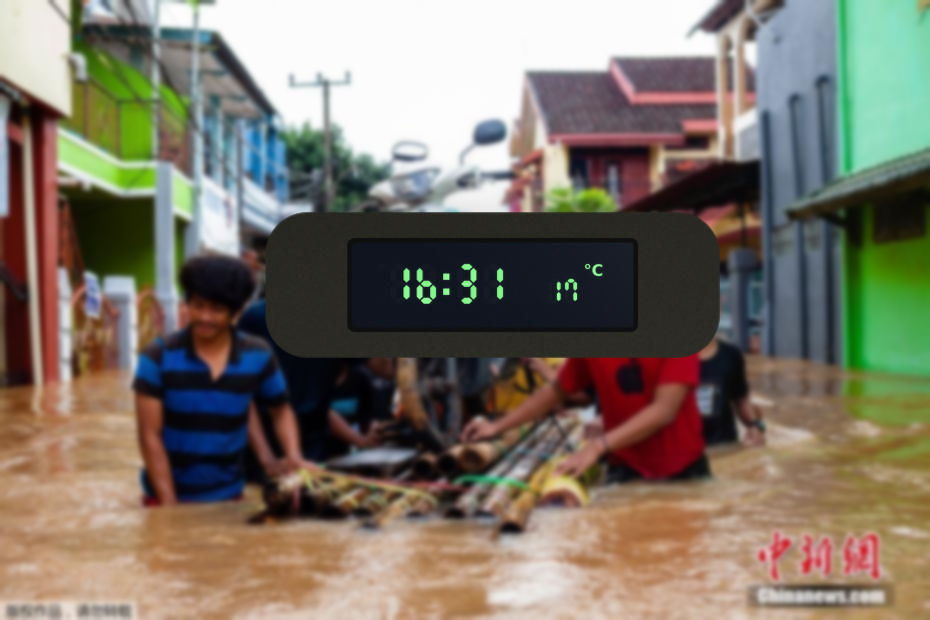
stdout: 16 h 31 min
